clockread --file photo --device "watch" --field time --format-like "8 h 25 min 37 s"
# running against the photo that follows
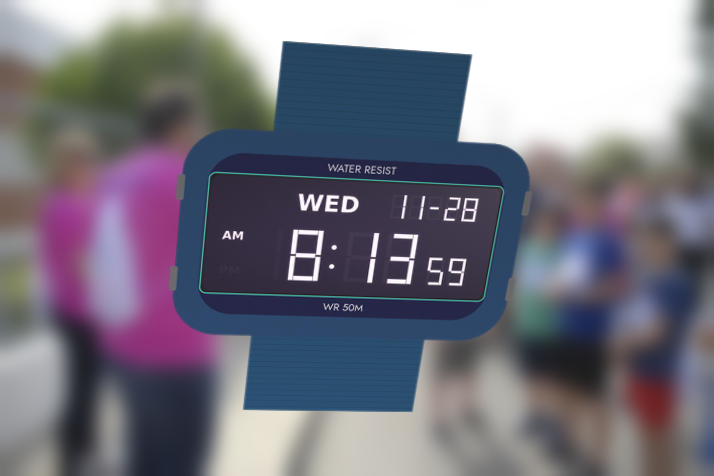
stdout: 8 h 13 min 59 s
